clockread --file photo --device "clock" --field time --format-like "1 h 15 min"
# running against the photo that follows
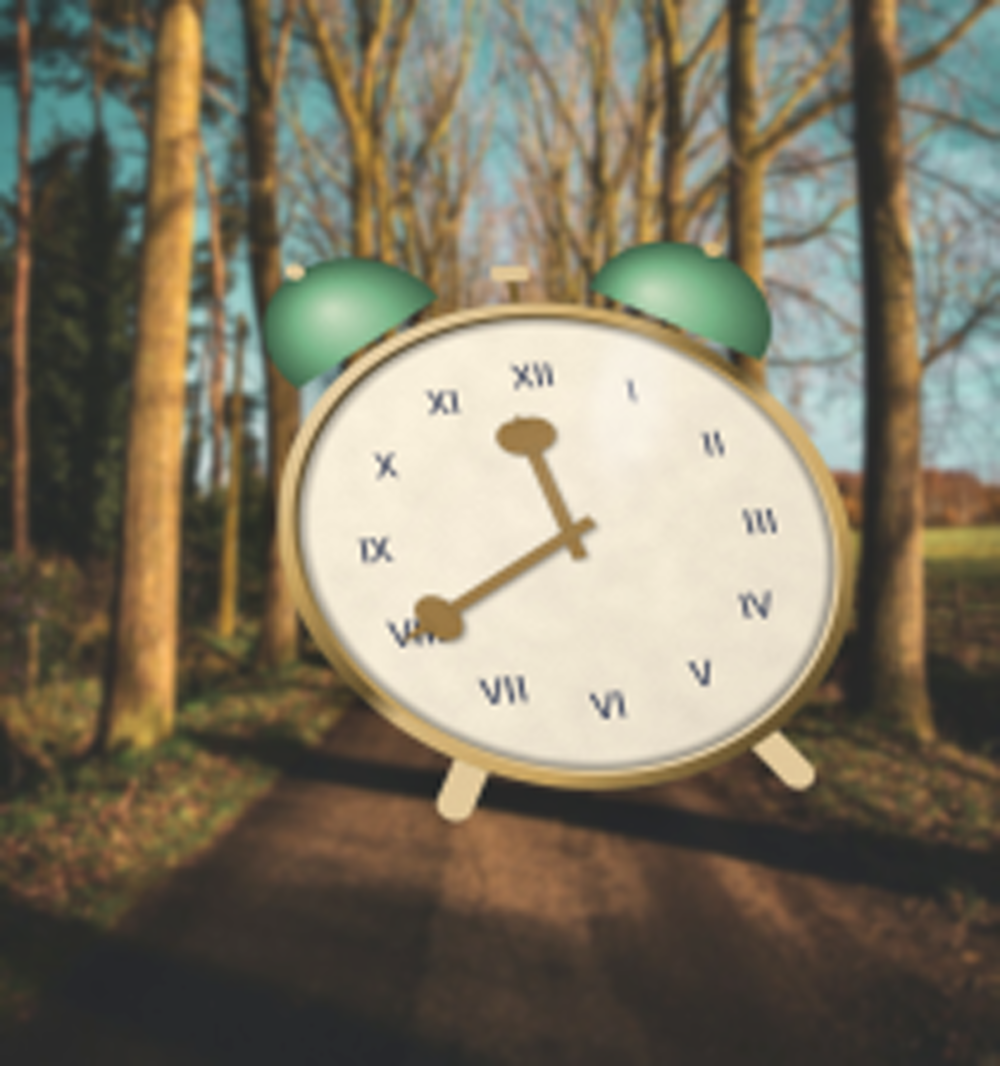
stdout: 11 h 40 min
